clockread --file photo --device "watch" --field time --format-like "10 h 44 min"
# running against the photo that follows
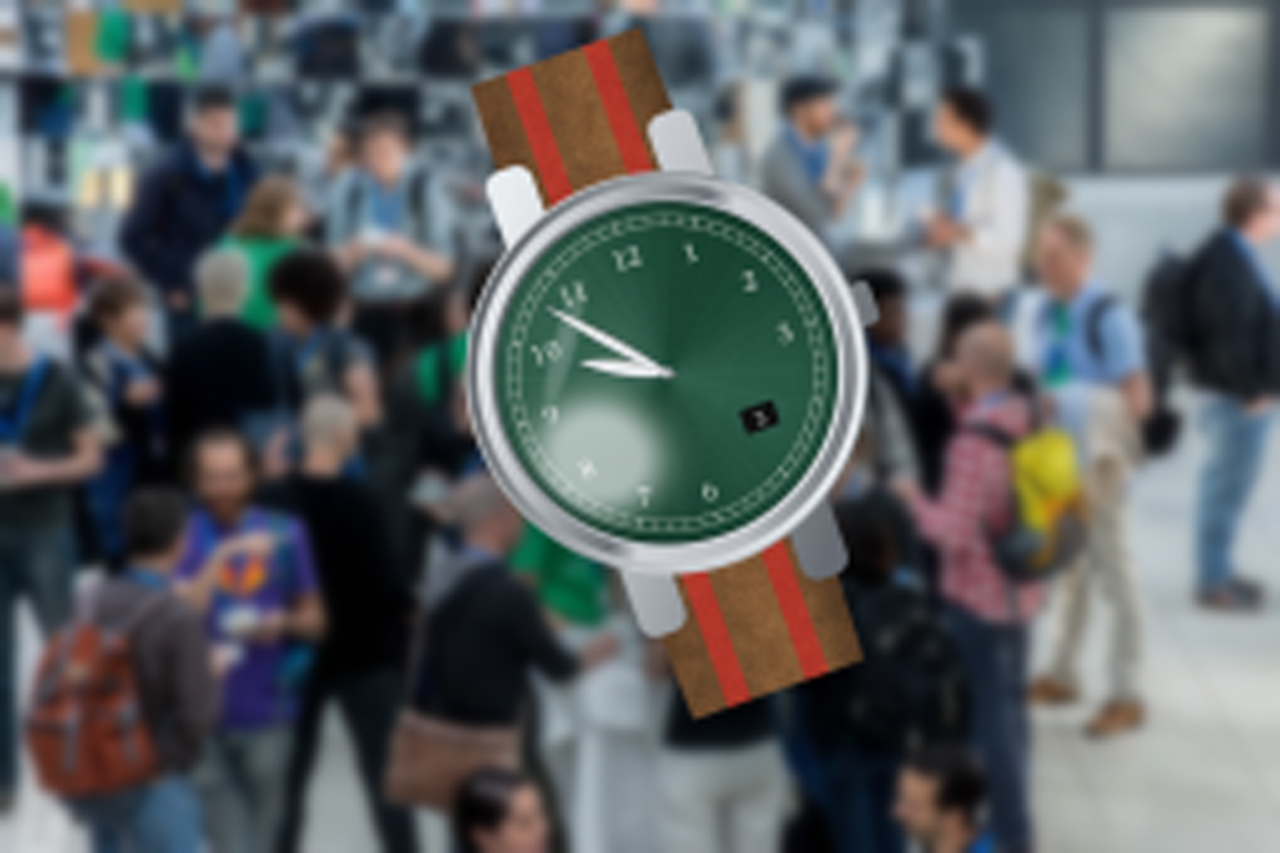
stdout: 9 h 53 min
